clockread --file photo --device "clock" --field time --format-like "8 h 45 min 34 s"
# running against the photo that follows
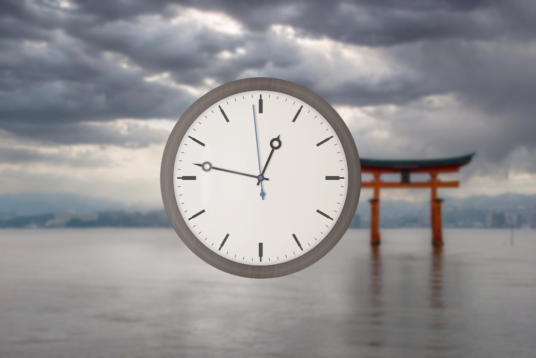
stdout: 12 h 46 min 59 s
